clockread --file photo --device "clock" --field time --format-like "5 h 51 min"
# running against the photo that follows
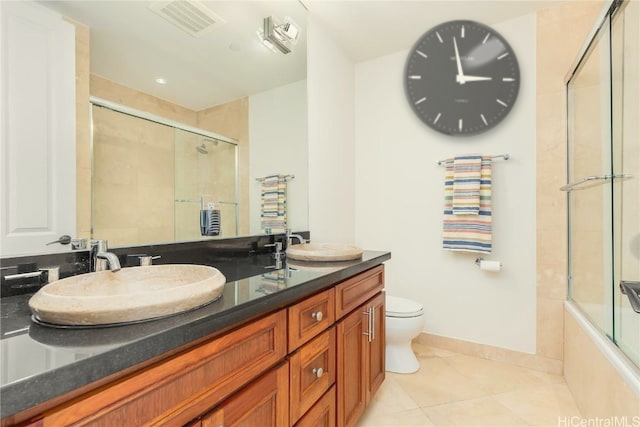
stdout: 2 h 58 min
